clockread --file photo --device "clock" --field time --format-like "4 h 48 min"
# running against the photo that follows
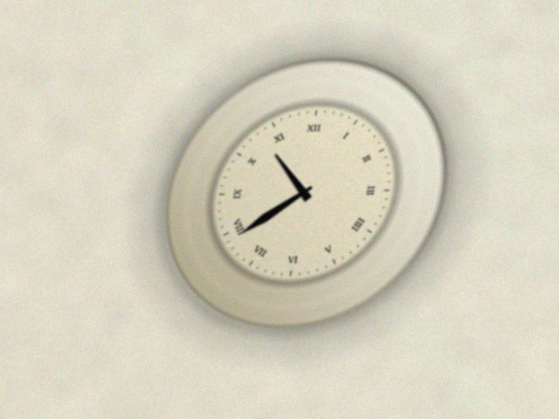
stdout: 10 h 39 min
